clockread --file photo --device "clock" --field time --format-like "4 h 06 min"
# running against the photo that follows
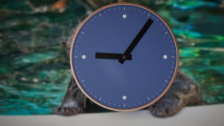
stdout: 9 h 06 min
